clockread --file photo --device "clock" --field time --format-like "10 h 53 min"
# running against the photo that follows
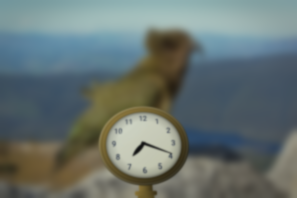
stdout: 7 h 19 min
